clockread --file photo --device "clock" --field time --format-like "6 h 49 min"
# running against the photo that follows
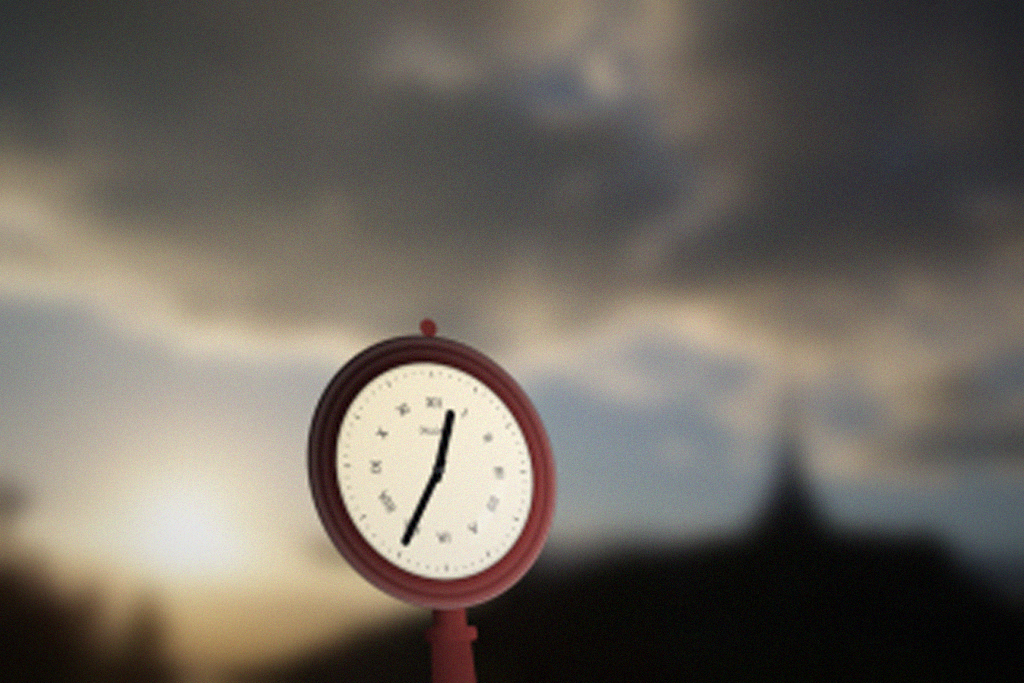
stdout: 12 h 35 min
